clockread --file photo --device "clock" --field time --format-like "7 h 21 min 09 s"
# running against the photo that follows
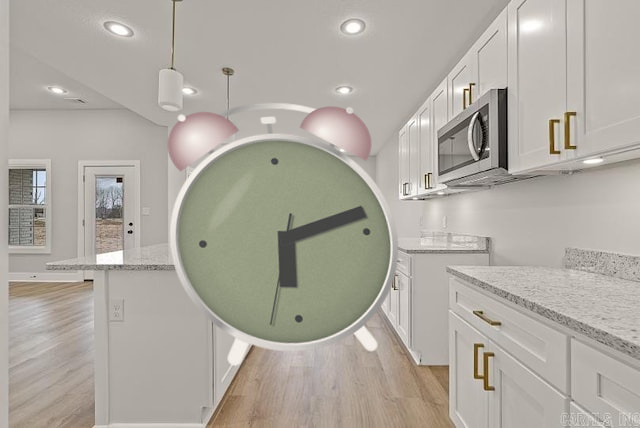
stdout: 6 h 12 min 33 s
